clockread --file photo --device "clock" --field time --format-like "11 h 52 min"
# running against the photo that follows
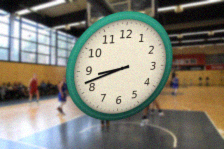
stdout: 8 h 42 min
